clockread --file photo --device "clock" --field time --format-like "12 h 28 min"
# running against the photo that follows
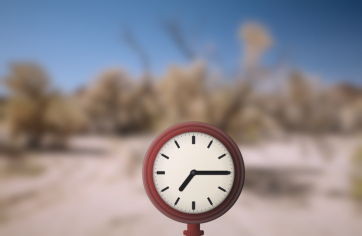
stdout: 7 h 15 min
